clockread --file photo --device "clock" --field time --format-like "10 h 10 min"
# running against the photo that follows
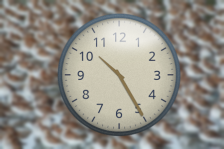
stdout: 10 h 25 min
